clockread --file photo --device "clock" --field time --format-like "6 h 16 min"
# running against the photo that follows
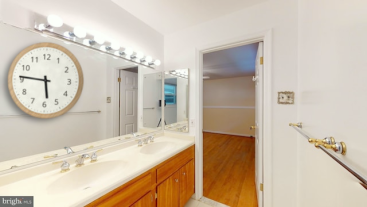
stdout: 5 h 46 min
